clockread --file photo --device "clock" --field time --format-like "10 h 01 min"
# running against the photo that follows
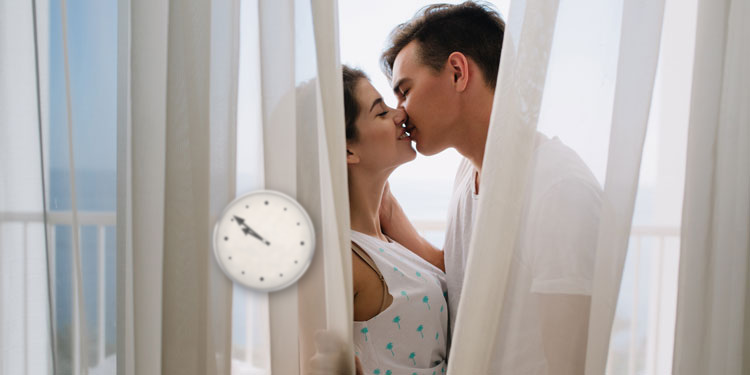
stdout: 9 h 51 min
